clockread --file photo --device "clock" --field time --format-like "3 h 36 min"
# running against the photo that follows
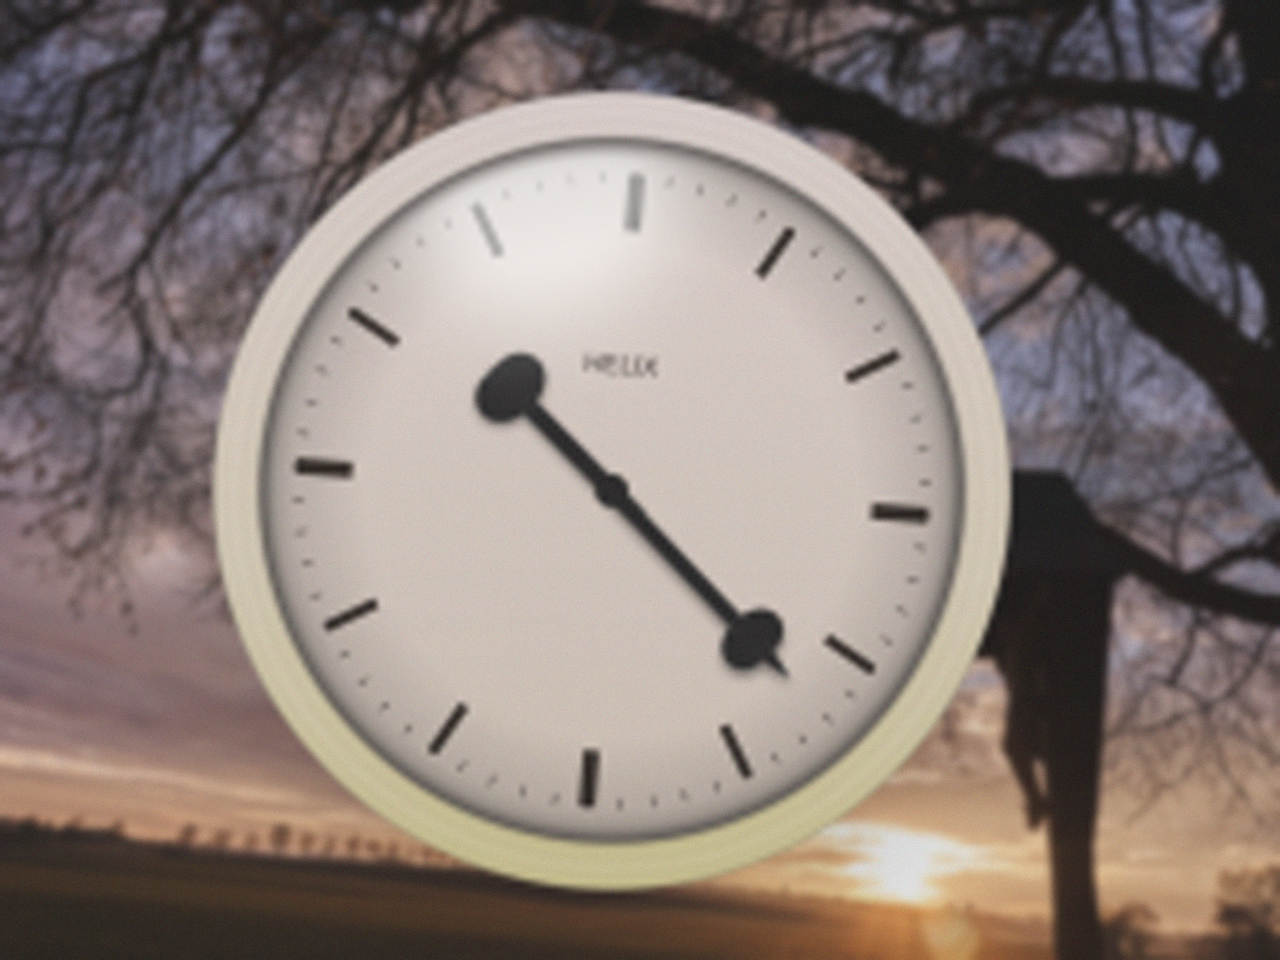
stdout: 10 h 22 min
